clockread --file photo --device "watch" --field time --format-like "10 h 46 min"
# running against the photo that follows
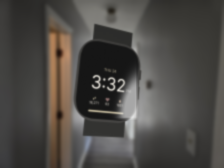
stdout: 3 h 32 min
